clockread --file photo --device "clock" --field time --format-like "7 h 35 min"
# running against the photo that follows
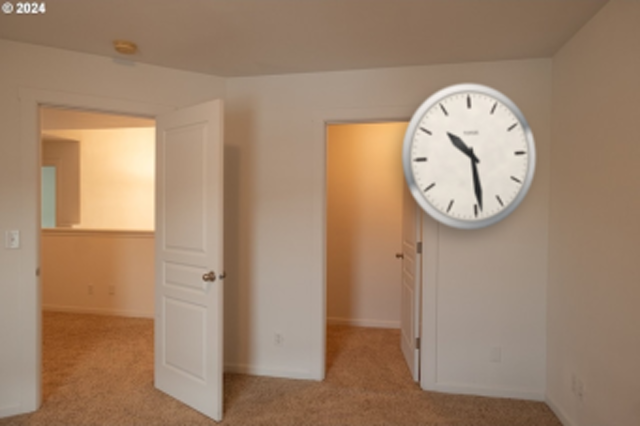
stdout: 10 h 29 min
